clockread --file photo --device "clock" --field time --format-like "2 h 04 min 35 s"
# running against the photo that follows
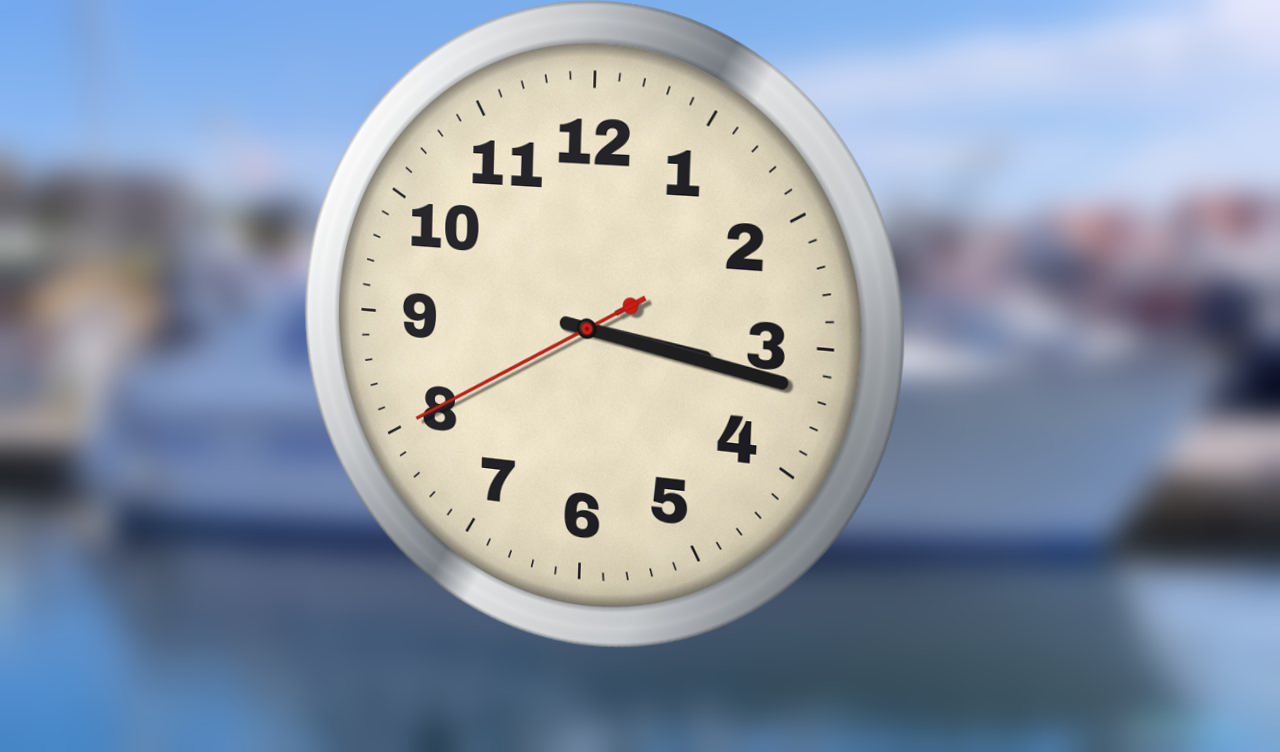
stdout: 3 h 16 min 40 s
